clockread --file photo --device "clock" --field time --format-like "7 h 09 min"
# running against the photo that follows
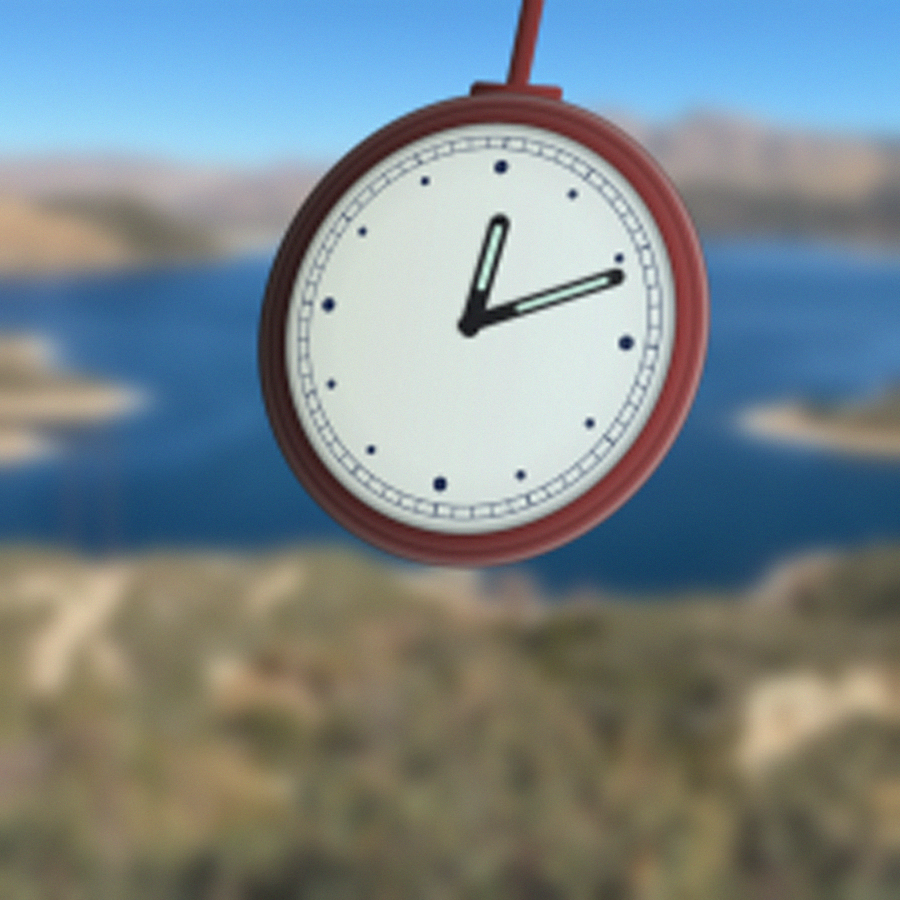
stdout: 12 h 11 min
